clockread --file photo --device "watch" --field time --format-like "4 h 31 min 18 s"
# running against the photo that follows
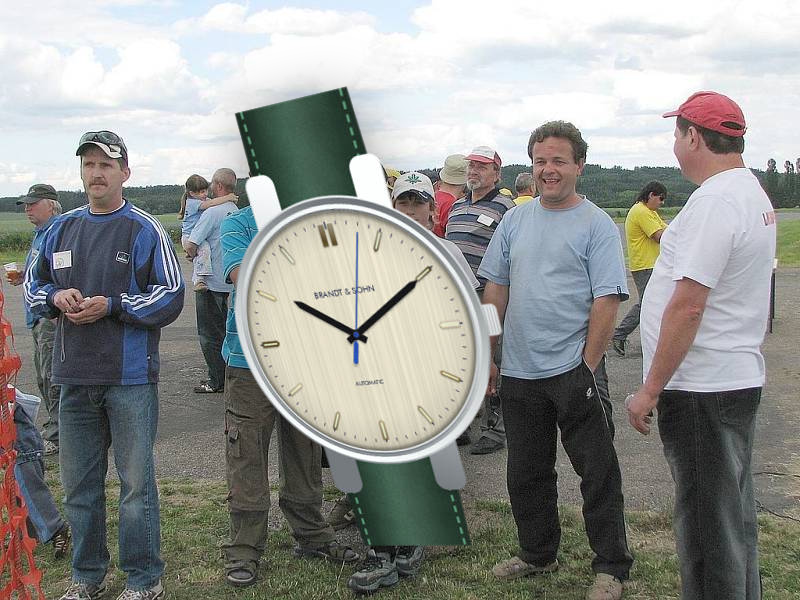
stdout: 10 h 10 min 03 s
